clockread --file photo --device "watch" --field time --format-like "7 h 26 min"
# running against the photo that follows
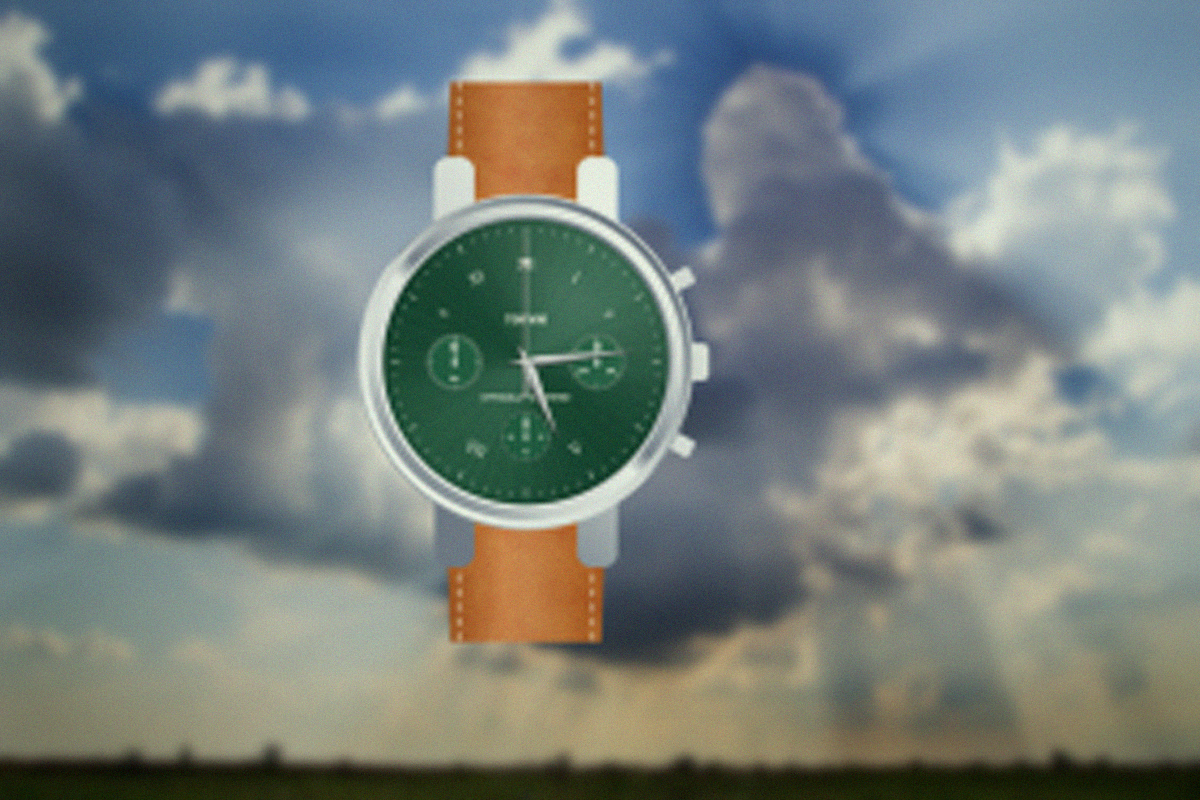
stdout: 5 h 14 min
